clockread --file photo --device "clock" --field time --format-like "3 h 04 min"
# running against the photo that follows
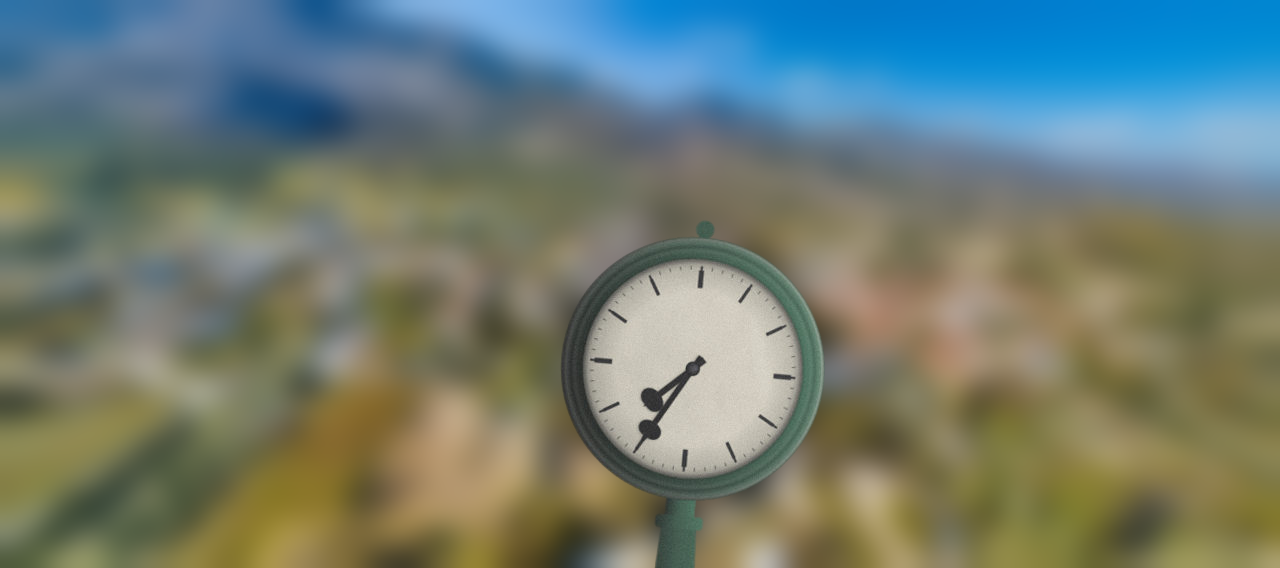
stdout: 7 h 35 min
